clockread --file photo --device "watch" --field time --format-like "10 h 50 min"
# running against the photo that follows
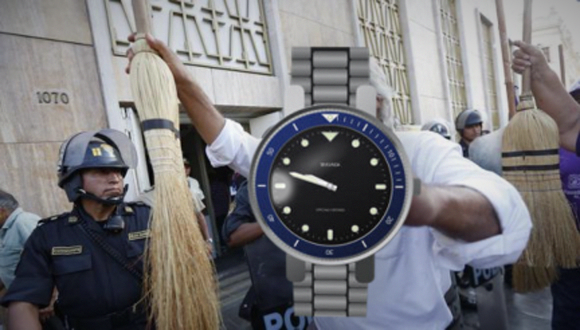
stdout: 9 h 48 min
